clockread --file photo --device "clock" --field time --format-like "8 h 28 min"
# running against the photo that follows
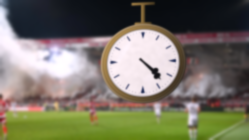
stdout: 4 h 23 min
